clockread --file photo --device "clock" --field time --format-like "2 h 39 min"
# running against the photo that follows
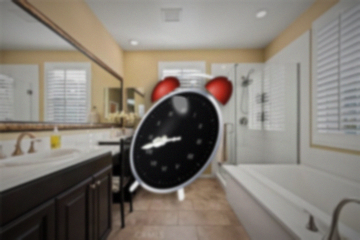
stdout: 8 h 42 min
